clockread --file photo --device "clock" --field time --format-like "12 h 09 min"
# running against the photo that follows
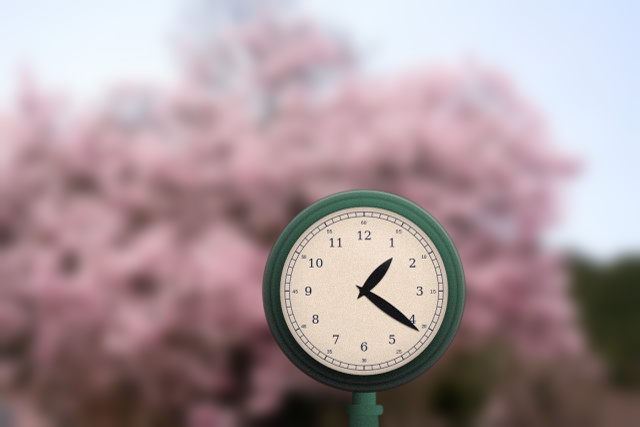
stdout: 1 h 21 min
